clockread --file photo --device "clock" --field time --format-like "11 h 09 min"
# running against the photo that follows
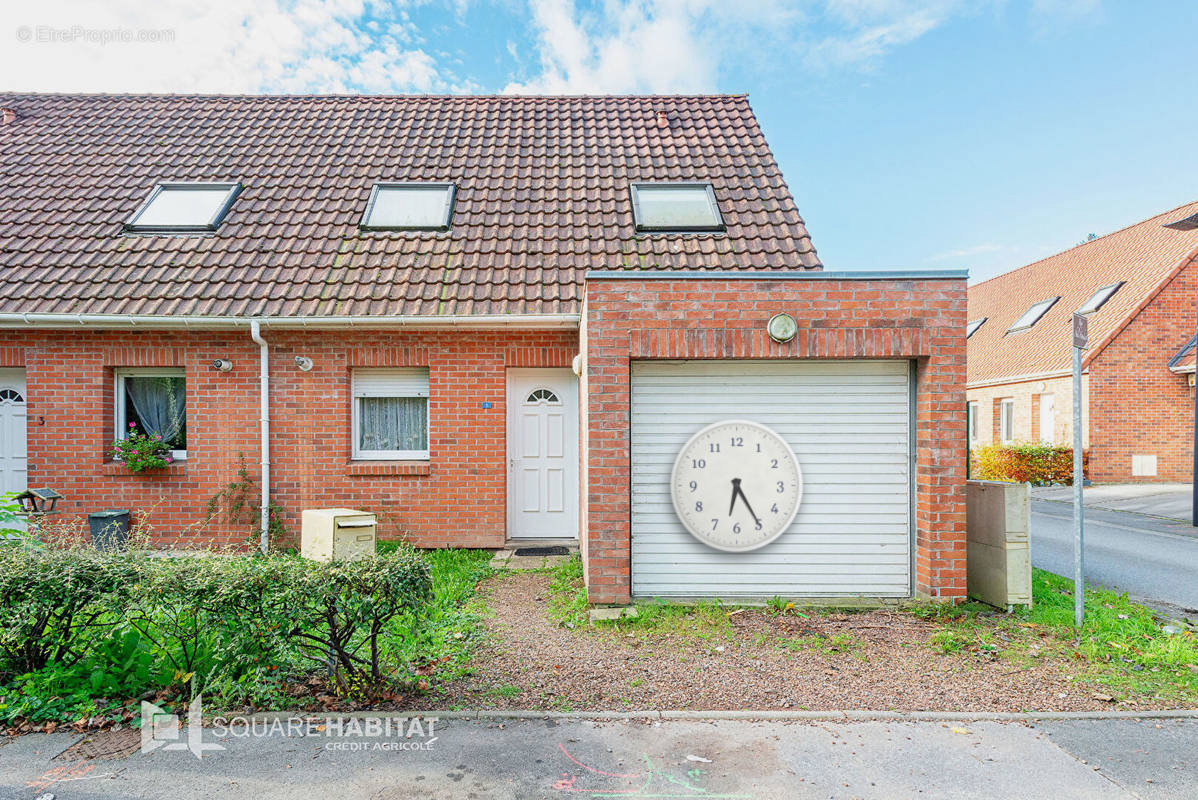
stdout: 6 h 25 min
